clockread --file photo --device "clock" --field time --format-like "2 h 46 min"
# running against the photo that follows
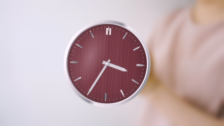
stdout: 3 h 35 min
